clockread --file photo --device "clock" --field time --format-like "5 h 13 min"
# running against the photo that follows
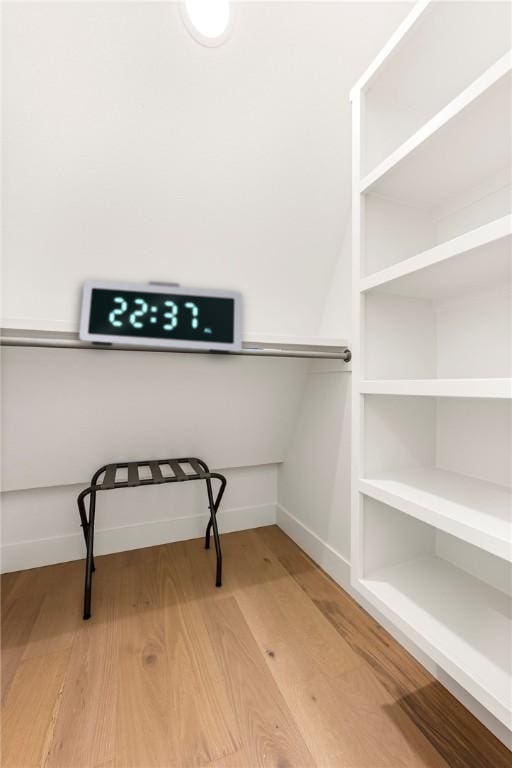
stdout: 22 h 37 min
